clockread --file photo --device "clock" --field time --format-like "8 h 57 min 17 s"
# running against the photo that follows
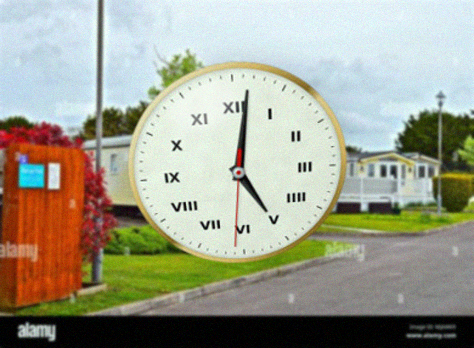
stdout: 5 h 01 min 31 s
